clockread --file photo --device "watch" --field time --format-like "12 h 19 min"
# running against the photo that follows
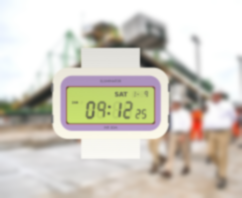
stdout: 9 h 12 min
